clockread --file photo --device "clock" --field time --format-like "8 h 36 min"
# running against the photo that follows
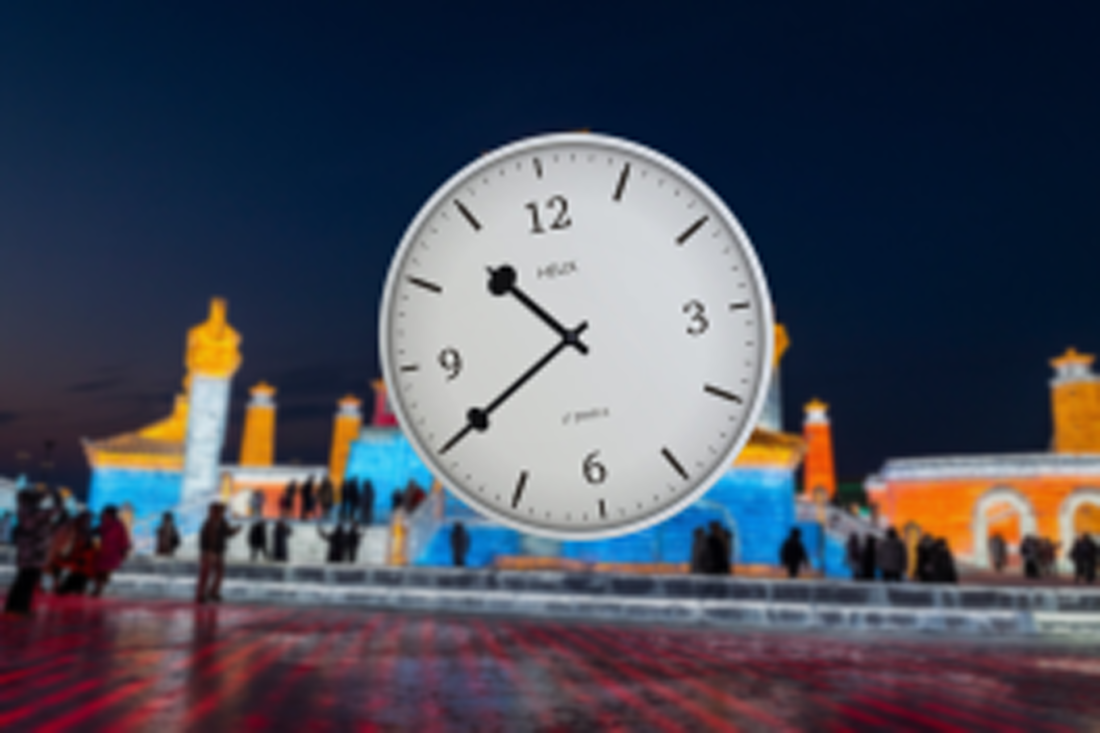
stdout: 10 h 40 min
